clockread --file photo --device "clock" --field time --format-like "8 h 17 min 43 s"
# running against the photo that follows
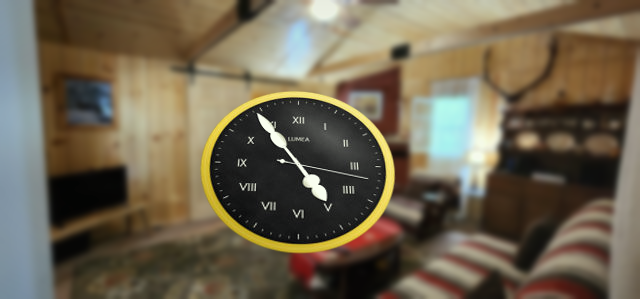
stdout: 4 h 54 min 17 s
